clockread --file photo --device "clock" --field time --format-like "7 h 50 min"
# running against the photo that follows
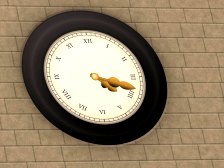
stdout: 4 h 18 min
